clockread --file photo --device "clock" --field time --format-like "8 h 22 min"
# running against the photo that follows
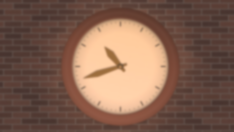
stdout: 10 h 42 min
